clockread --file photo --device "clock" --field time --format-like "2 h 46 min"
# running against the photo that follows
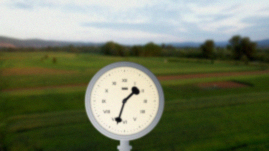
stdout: 1 h 33 min
